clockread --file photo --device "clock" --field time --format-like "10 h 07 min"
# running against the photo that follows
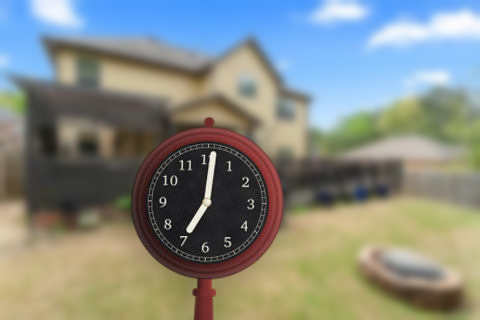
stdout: 7 h 01 min
